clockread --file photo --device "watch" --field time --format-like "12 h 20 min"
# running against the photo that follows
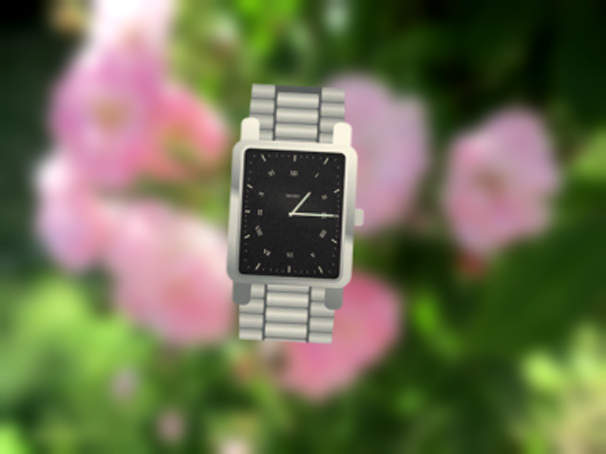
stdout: 1 h 15 min
